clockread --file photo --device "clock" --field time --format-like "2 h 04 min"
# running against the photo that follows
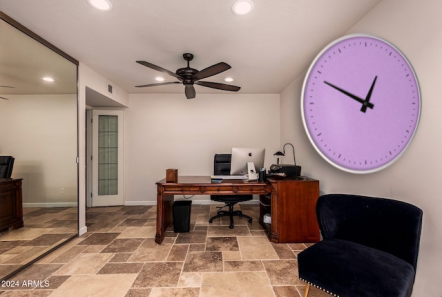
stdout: 12 h 49 min
